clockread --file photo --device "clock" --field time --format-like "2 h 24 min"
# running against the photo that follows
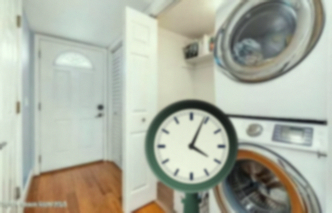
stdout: 4 h 04 min
